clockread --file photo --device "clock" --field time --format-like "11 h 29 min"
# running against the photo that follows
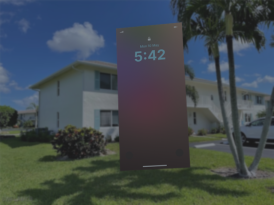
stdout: 5 h 42 min
